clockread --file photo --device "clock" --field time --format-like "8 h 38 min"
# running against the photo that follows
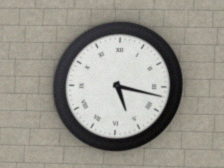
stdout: 5 h 17 min
